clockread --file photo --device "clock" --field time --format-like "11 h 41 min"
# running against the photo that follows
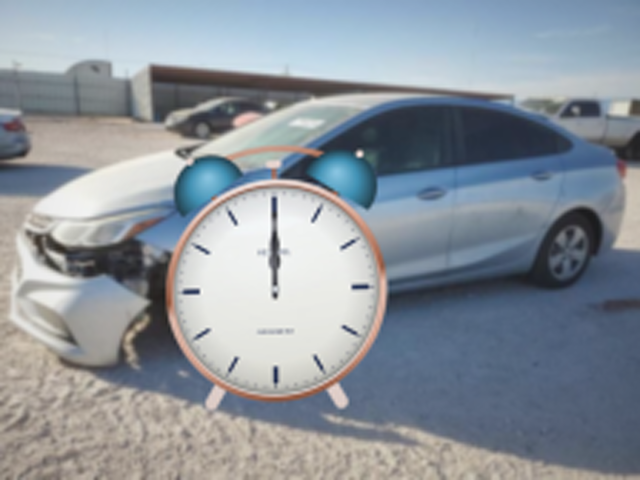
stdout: 12 h 00 min
